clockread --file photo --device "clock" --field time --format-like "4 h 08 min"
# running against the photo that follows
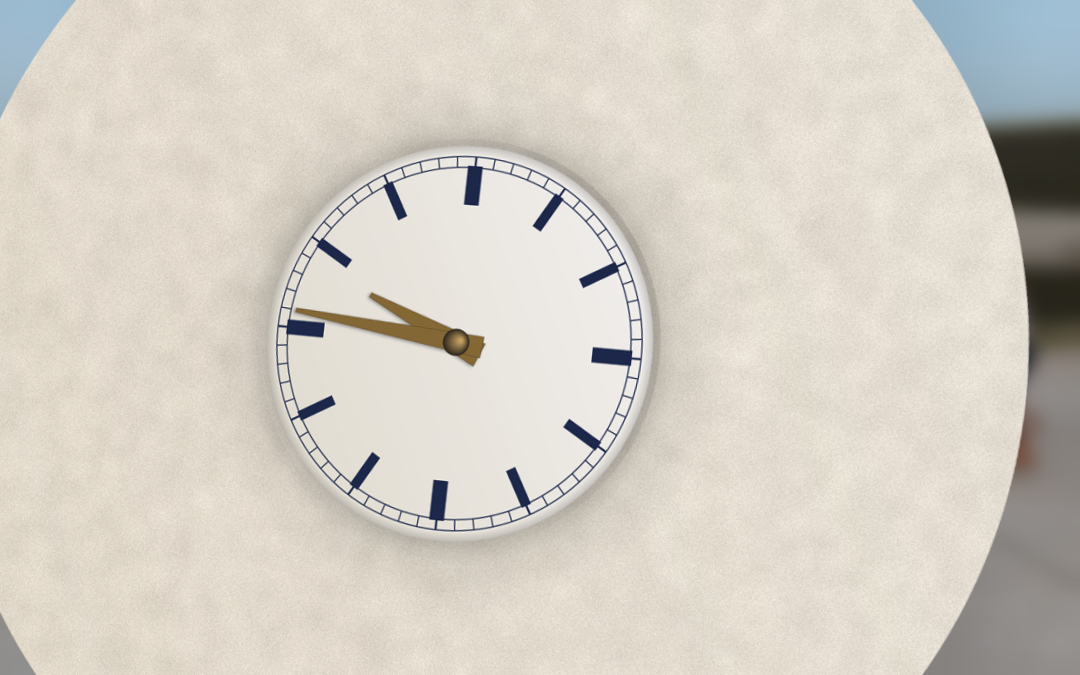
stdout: 9 h 46 min
